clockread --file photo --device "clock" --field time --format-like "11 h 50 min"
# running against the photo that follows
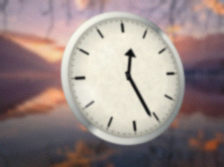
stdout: 12 h 26 min
